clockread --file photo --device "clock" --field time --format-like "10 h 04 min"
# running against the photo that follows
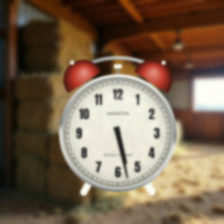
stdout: 5 h 28 min
